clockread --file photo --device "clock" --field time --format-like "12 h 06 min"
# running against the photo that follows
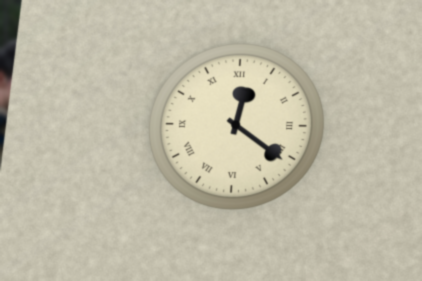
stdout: 12 h 21 min
